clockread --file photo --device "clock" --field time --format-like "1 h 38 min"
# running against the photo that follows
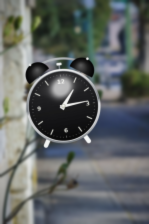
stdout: 1 h 14 min
